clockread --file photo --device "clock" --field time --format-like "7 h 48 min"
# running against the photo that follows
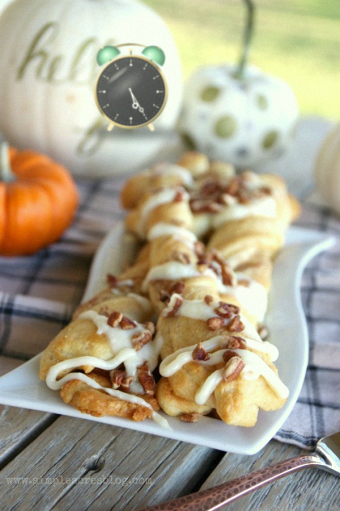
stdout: 5 h 25 min
